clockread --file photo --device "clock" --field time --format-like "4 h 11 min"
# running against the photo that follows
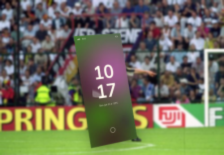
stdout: 10 h 17 min
